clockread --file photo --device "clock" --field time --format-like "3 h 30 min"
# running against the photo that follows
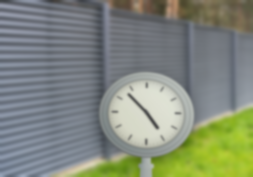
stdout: 4 h 53 min
